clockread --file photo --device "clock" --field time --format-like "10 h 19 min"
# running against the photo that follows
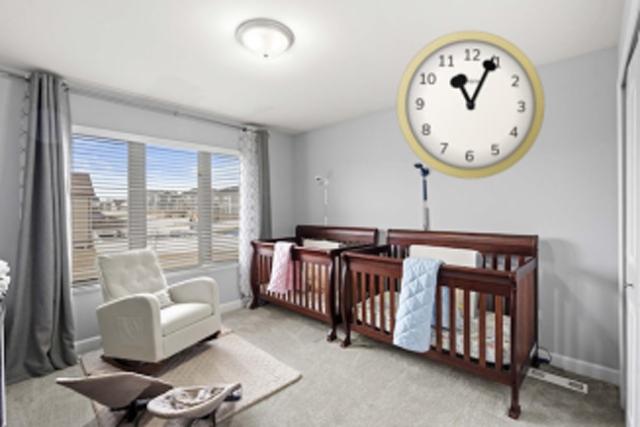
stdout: 11 h 04 min
